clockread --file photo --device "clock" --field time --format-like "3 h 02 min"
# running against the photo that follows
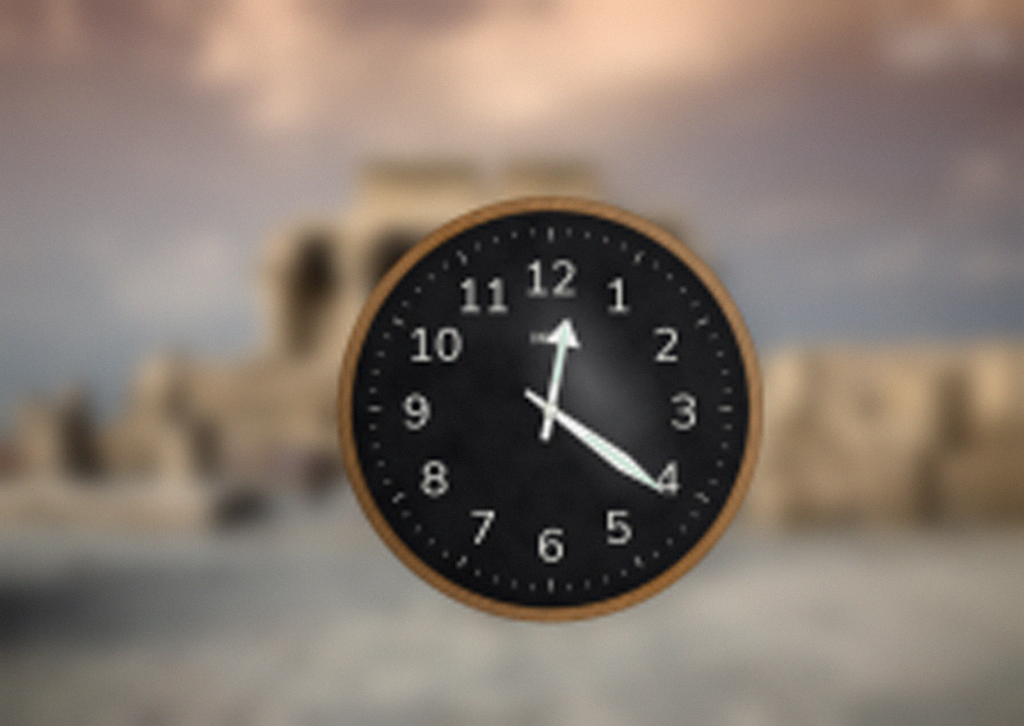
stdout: 12 h 21 min
